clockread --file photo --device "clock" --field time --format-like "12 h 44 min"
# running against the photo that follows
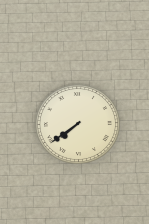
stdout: 7 h 39 min
